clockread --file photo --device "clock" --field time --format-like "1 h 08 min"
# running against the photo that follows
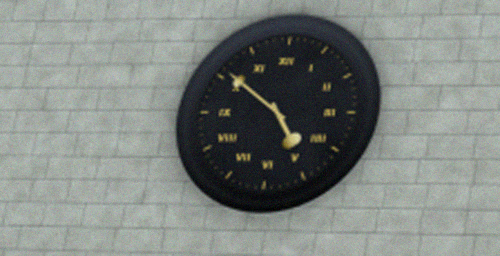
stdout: 4 h 51 min
